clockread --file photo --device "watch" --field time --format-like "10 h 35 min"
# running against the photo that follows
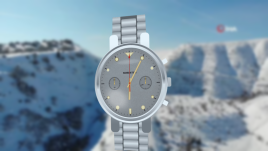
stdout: 6 h 05 min
